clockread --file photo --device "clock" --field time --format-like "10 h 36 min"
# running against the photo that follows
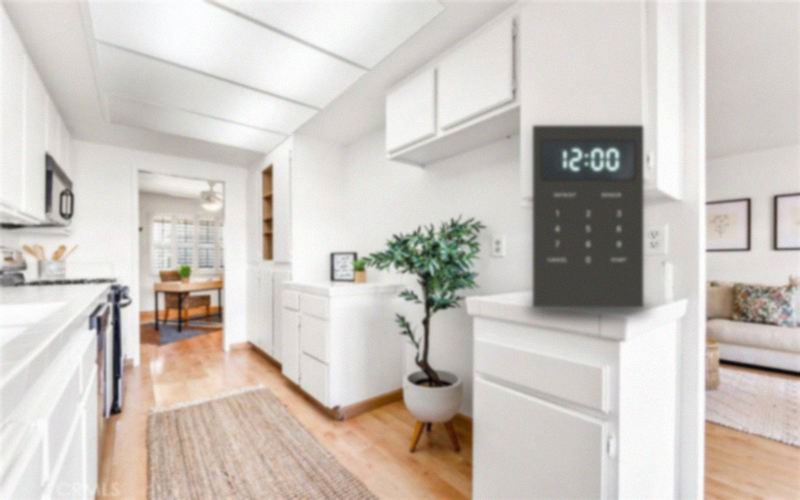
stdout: 12 h 00 min
